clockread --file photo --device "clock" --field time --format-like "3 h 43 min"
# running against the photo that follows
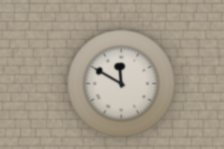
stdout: 11 h 50 min
